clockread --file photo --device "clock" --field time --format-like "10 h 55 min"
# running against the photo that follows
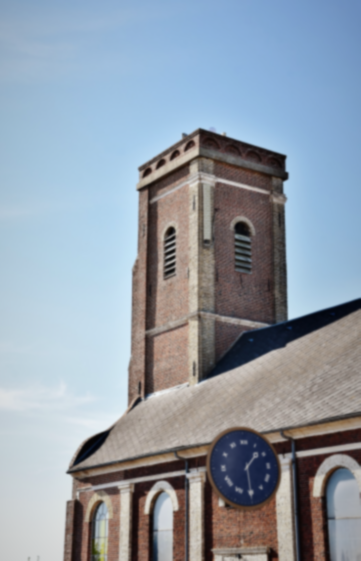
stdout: 1 h 30 min
